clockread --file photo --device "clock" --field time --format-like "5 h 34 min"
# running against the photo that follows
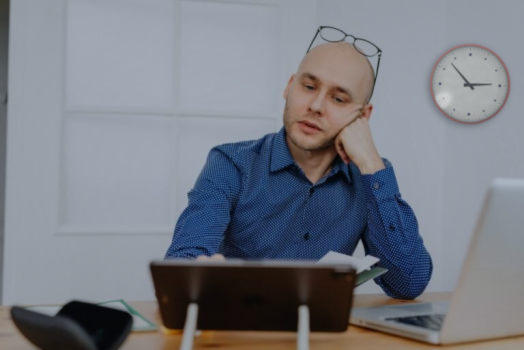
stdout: 2 h 53 min
